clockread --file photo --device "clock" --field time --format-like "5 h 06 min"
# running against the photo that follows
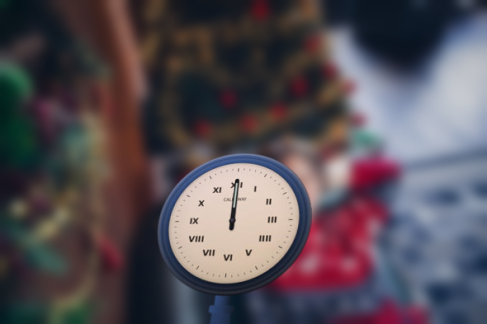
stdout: 12 h 00 min
